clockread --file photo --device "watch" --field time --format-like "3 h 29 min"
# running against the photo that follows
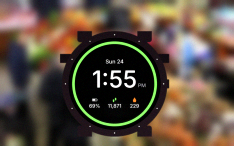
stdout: 1 h 55 min
